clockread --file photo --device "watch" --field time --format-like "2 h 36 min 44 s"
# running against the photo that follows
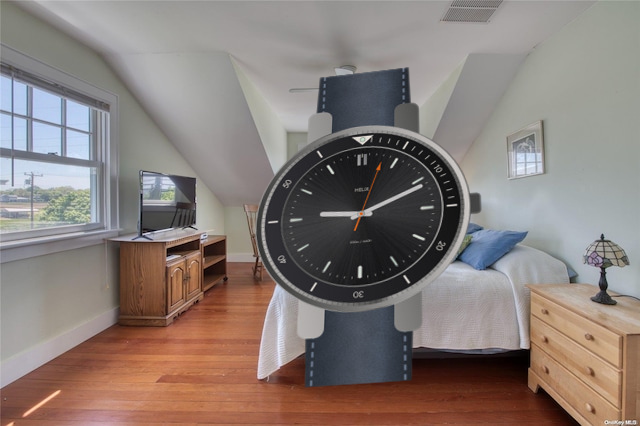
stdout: 9 h 11 min 03 s
